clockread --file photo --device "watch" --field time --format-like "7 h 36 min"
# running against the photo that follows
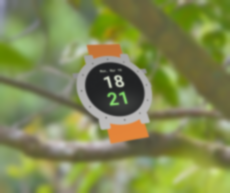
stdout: 18 h 21 min
